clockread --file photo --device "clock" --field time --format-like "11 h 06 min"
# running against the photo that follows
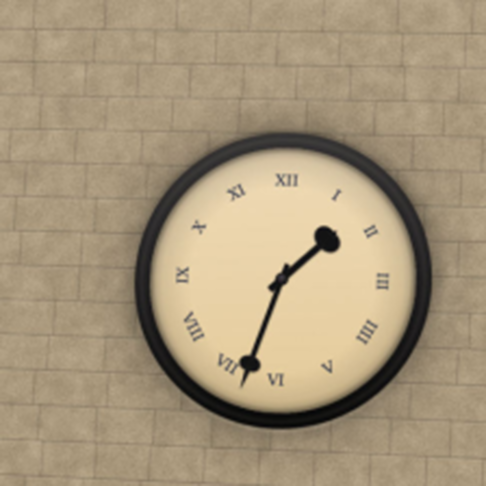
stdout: 1 h 33 min
